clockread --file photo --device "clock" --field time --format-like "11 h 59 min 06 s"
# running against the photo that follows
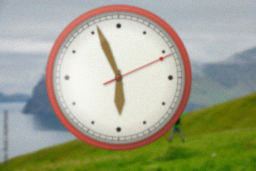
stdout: 5 h 56 min 11 s
